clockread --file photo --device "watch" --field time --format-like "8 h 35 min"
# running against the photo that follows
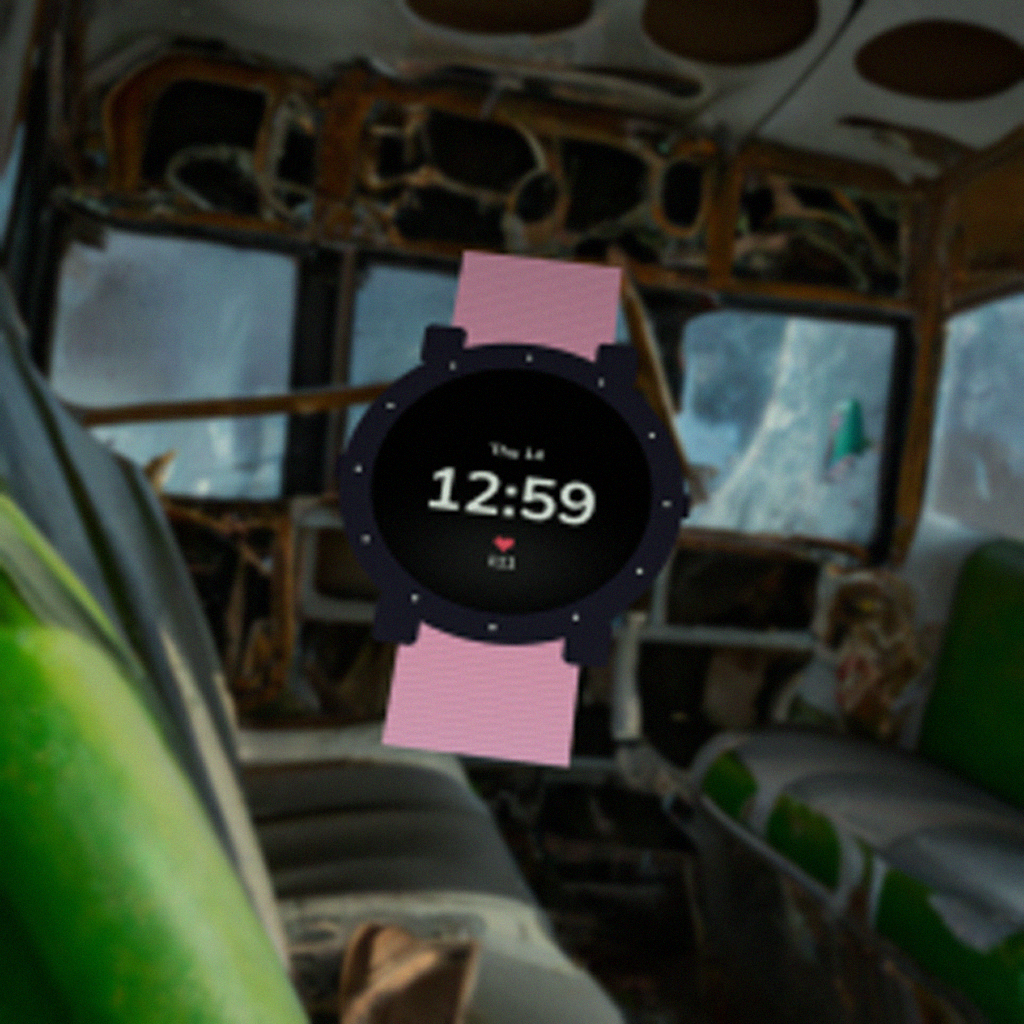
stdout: 12 h 59 min
